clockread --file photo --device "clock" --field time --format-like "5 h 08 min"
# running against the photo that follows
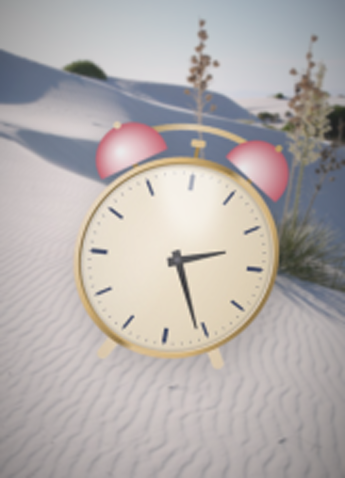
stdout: 2 h 26 min
